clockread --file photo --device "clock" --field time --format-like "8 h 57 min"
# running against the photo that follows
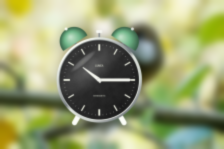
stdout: 10 h 15 min
